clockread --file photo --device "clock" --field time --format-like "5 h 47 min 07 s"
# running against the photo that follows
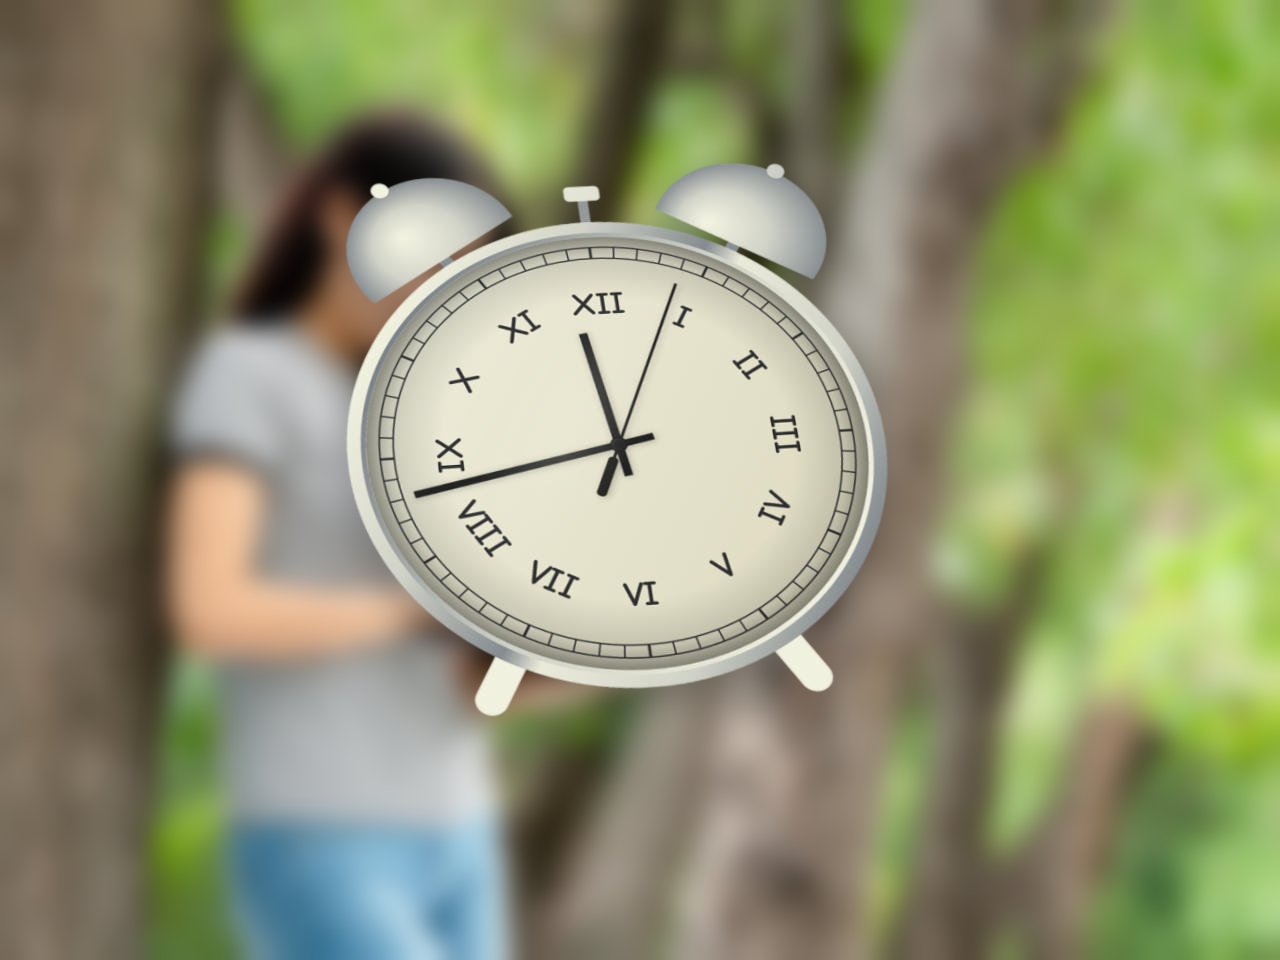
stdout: 11 h 43 min 04 s
